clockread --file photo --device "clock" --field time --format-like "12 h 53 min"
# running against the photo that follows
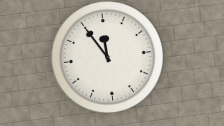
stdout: 11 h 55 min
